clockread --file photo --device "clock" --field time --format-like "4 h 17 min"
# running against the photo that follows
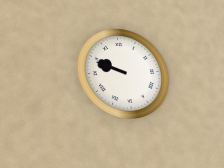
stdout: 9 h 49 min
